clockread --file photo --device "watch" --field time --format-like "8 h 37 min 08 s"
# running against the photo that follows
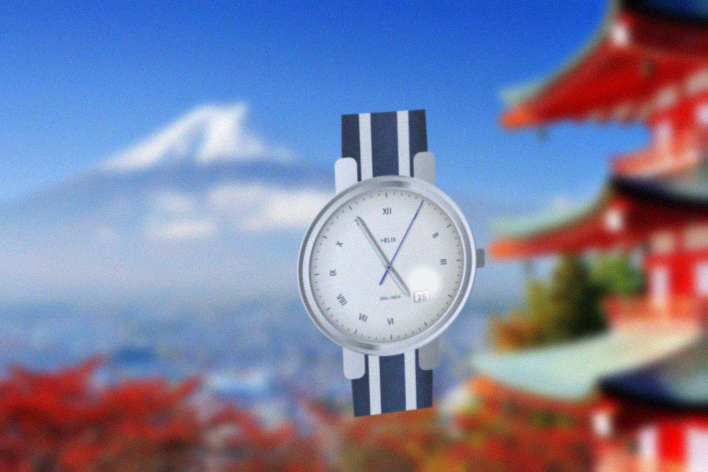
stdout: 4 h 55 min 05 s
